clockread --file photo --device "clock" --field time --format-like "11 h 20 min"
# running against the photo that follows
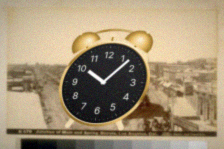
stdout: 10 h 07 min
